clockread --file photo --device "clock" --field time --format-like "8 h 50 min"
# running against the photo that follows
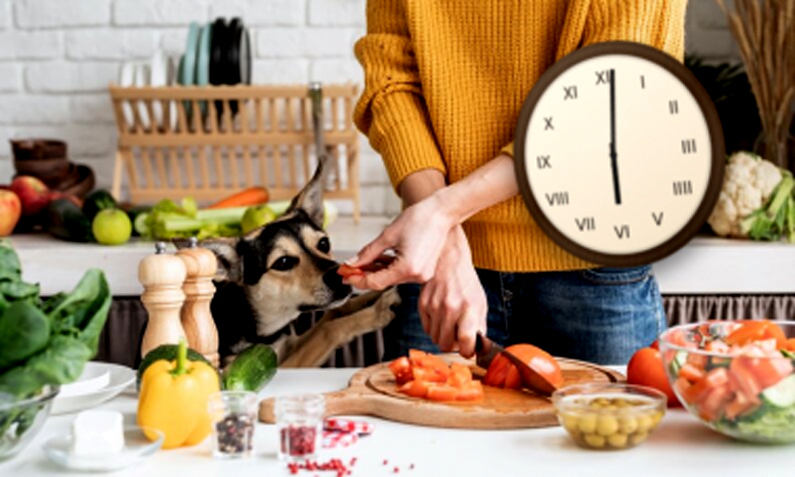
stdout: 6 h 01 min
